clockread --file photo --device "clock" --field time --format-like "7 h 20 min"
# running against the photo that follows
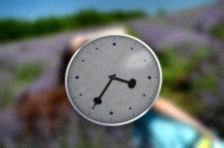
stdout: 3 h 35 min
